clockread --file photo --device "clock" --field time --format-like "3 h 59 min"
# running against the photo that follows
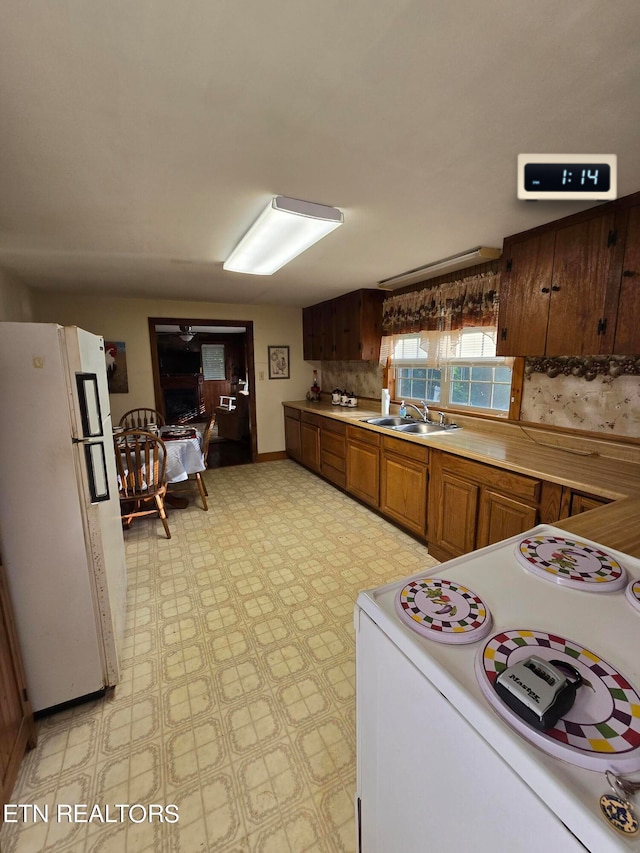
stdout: 1 h 14 min
